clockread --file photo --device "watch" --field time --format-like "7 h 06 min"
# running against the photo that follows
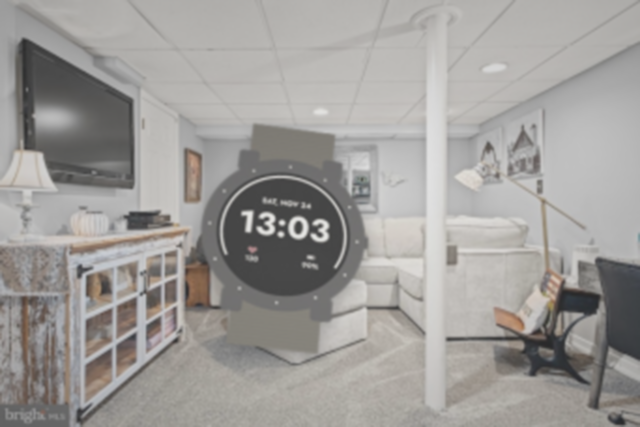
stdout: 13 h 03 min
